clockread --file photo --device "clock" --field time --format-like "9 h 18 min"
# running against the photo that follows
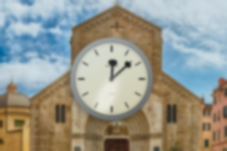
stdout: 12 h 08 min
